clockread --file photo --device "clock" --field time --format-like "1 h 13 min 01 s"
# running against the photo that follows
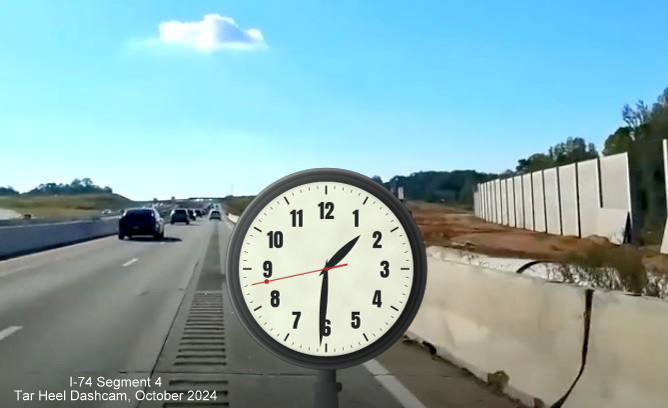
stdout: 1 h 30 min 43 s
